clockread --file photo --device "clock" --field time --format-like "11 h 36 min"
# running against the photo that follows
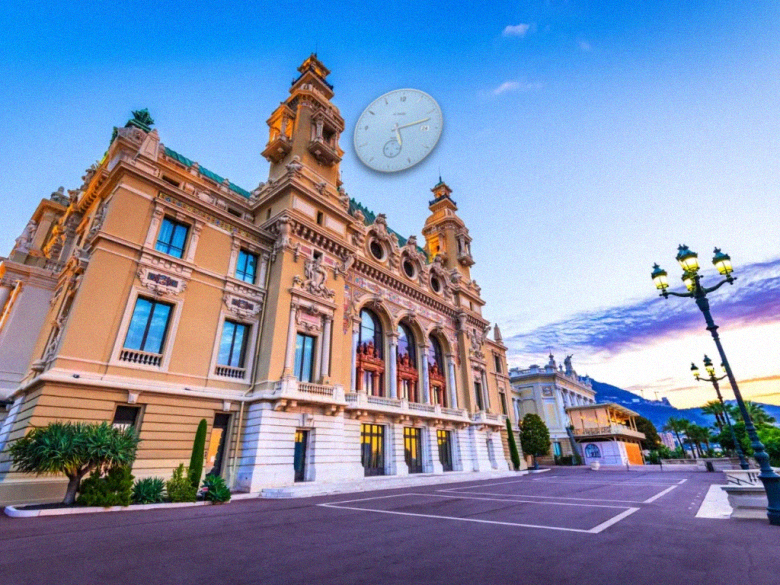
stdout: 5 h 12 min
